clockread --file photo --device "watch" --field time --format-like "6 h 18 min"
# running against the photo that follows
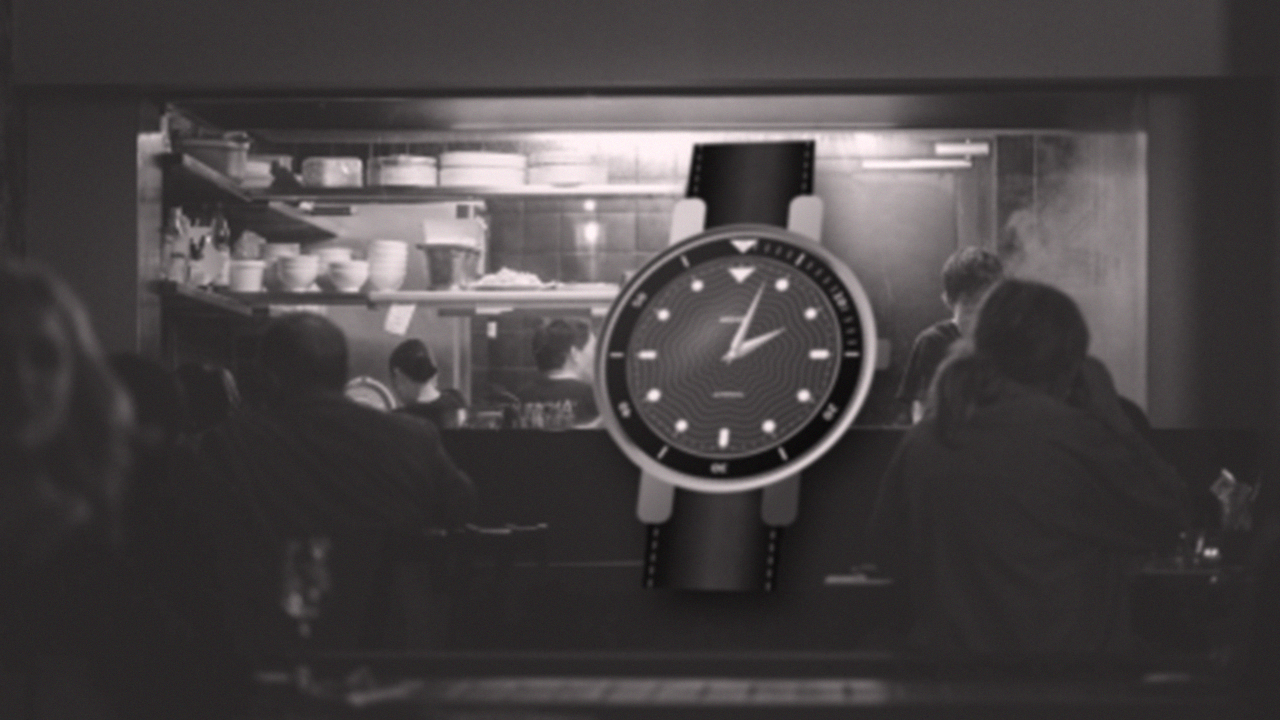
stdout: 2 h 03 min
